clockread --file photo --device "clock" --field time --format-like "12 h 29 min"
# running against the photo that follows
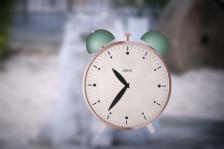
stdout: 10 h 36 min
